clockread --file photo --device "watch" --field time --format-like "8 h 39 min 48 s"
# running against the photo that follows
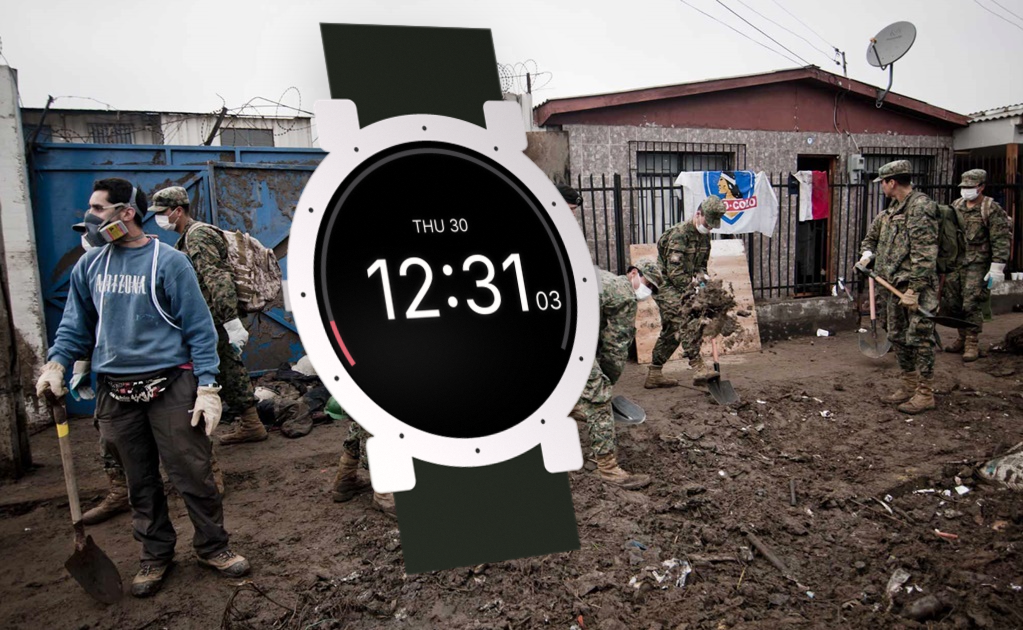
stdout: 12 h 31 min 03 s
